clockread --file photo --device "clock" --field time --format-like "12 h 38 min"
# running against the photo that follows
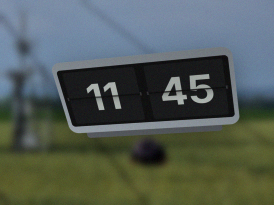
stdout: 11 h 45 min
